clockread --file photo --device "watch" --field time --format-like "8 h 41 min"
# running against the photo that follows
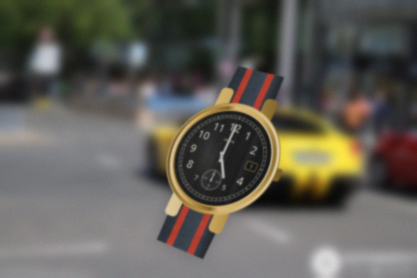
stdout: 5 h 00 min
